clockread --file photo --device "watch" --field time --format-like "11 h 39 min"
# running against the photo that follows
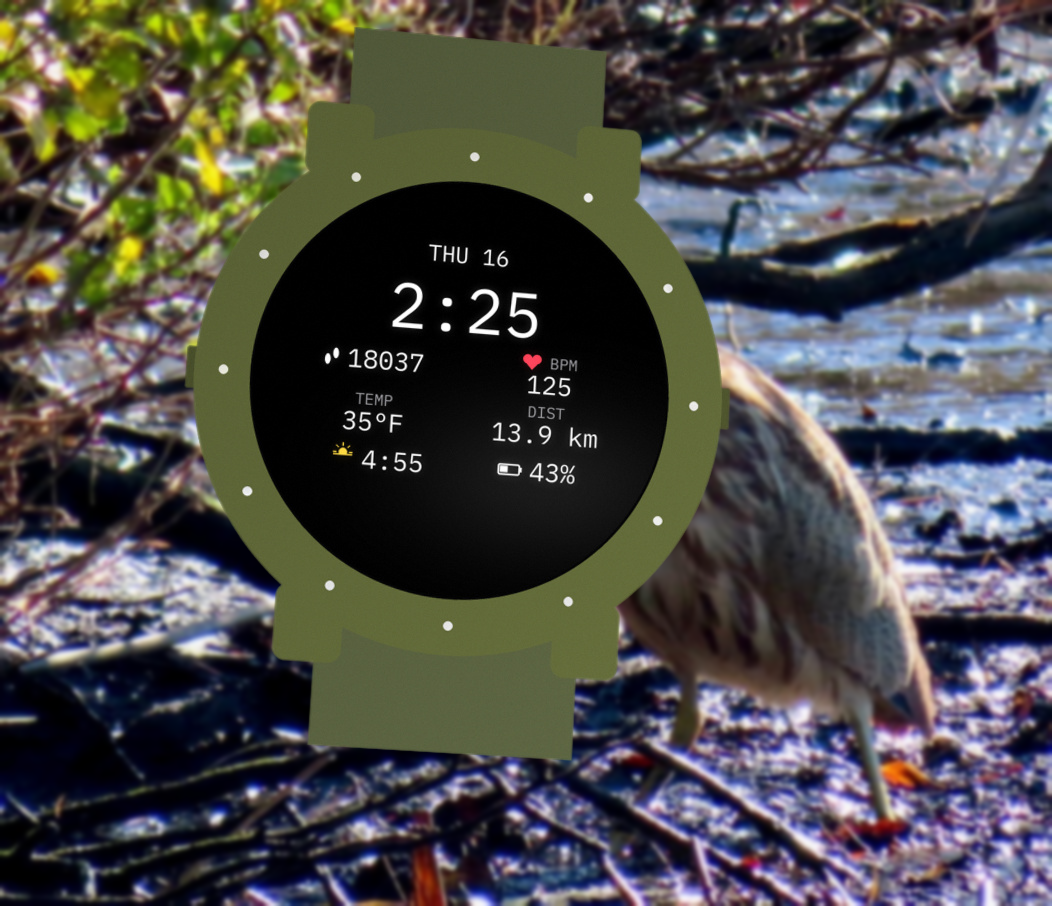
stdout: 2 h 25 min
